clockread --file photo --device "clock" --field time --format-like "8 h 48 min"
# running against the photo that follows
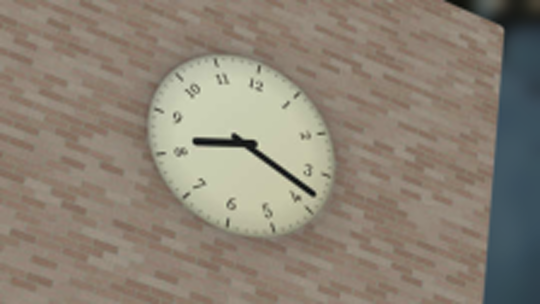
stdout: 8 h 18 min
